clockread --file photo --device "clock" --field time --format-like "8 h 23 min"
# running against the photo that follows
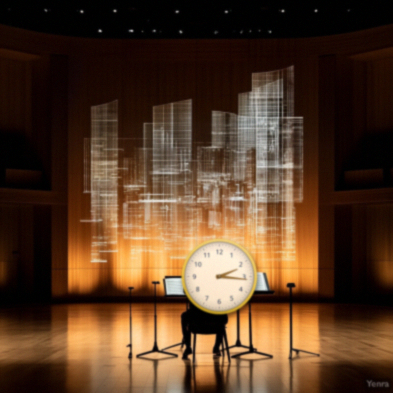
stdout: 2 h 16 min
